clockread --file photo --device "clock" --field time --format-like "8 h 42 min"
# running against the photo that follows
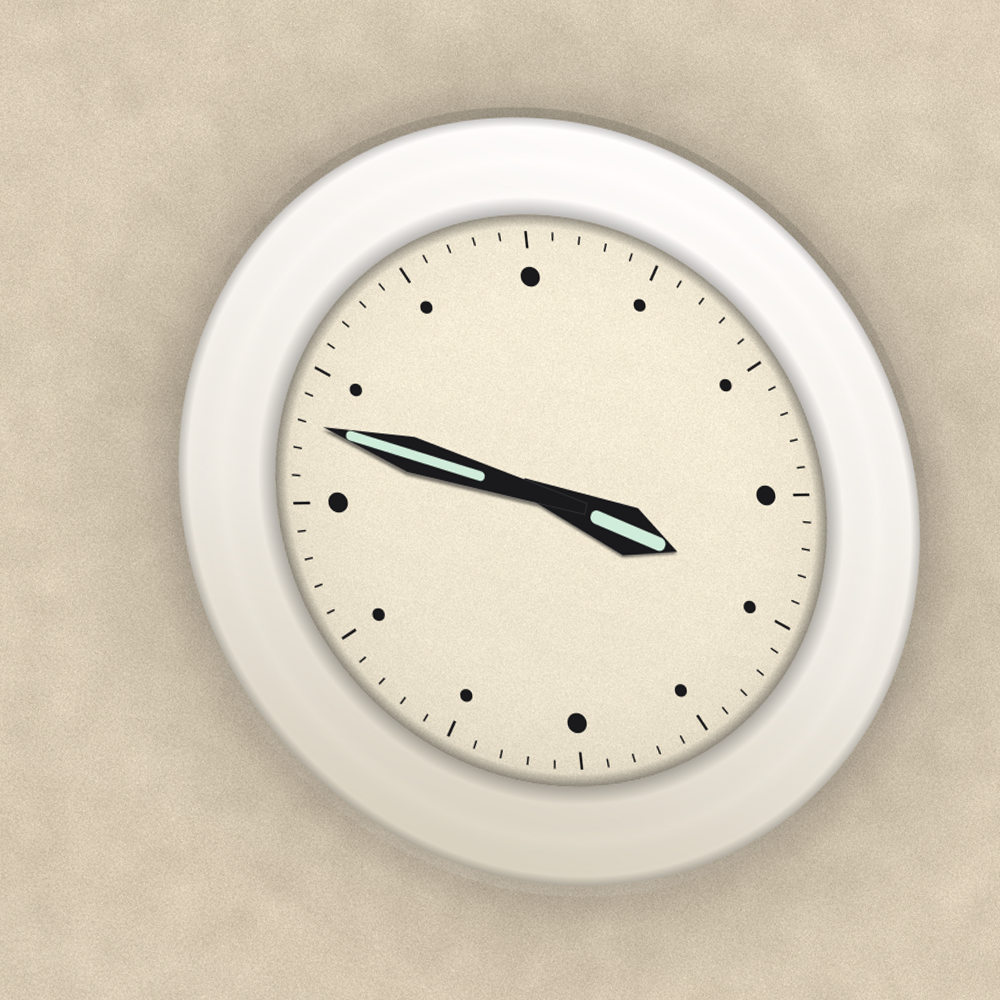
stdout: 3 h 48 min
